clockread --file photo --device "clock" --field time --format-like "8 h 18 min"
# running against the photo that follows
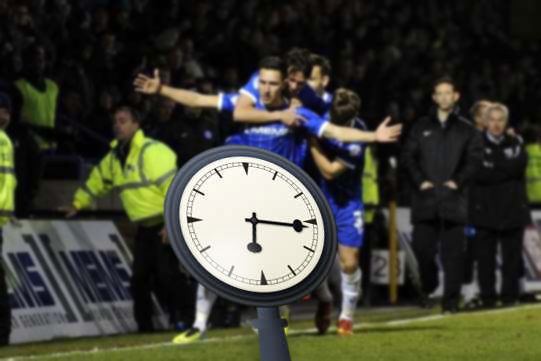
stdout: 6 h 16 min
